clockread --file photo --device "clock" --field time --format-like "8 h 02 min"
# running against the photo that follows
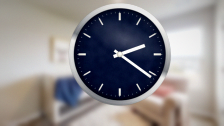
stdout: 2 h 21 min
